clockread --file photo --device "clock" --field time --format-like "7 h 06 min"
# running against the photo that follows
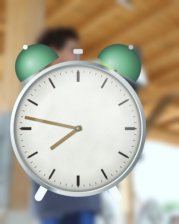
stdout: 7 h 47 min
